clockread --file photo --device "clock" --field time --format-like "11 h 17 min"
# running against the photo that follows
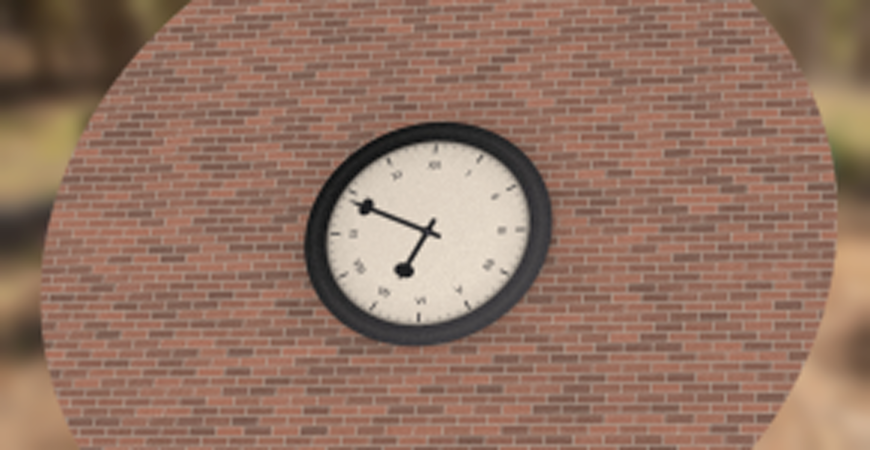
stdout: 6 h 49 min
